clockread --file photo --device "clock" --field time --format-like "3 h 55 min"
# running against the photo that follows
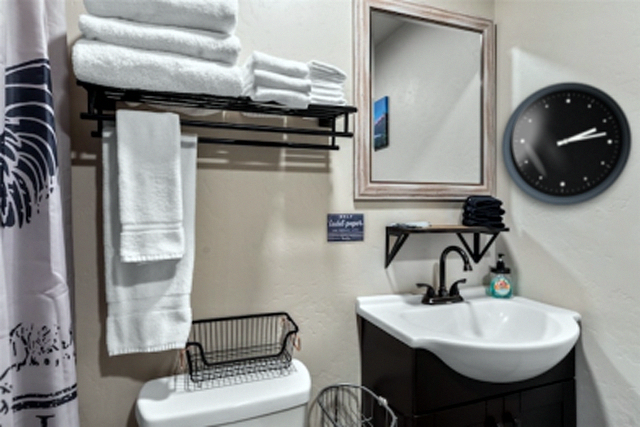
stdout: 2 h 13 min
